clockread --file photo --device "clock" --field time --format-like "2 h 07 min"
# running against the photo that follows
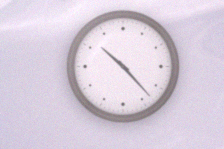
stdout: 10 h 23 min
